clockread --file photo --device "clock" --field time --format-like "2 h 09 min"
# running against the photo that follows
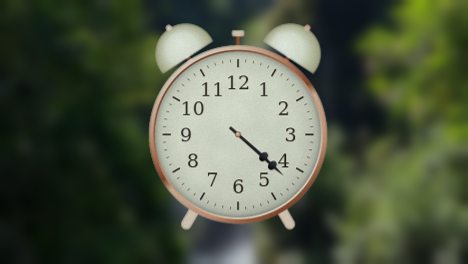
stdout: 4 h 22 min
